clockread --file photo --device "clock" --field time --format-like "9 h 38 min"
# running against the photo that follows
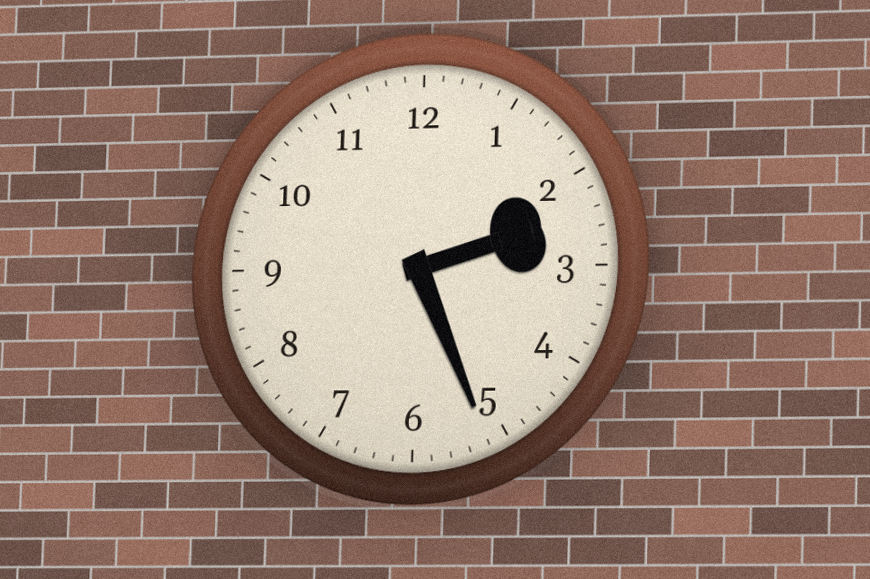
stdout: 2 h 26 min
